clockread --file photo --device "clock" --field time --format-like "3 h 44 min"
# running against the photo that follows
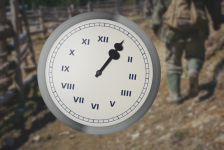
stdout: 1 h 05 min
